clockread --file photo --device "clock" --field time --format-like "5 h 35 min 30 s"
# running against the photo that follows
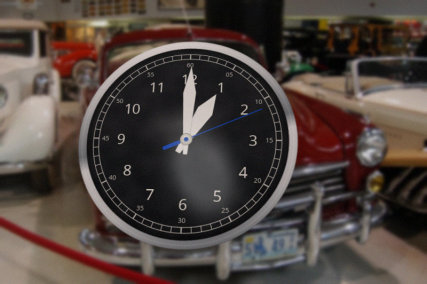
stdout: 1 h 00 min 11 s
